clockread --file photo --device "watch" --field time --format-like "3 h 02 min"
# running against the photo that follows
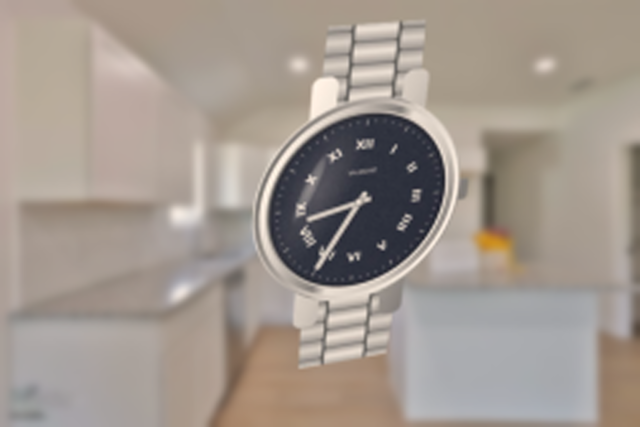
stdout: 8 h 35 min
